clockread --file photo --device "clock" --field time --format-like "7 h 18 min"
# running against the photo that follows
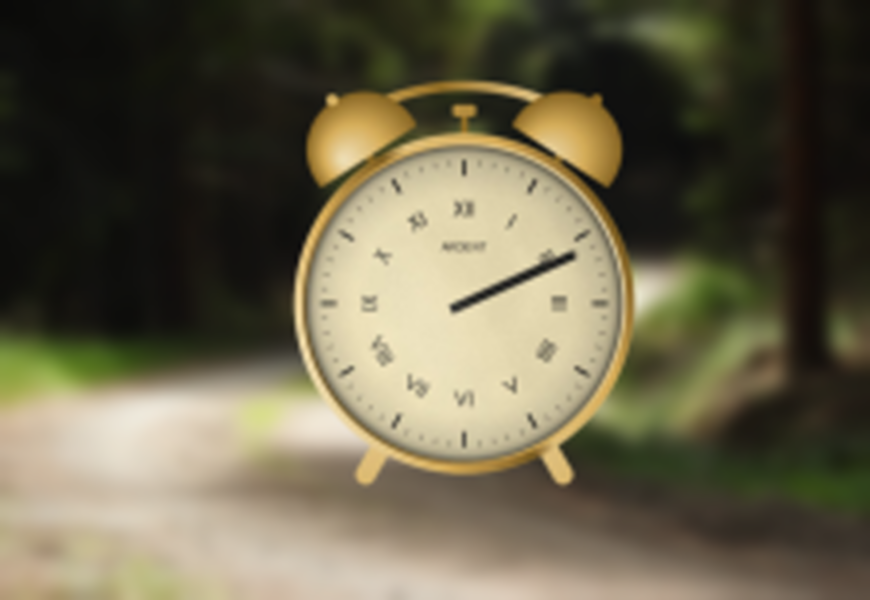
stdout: 2 h 11 min
